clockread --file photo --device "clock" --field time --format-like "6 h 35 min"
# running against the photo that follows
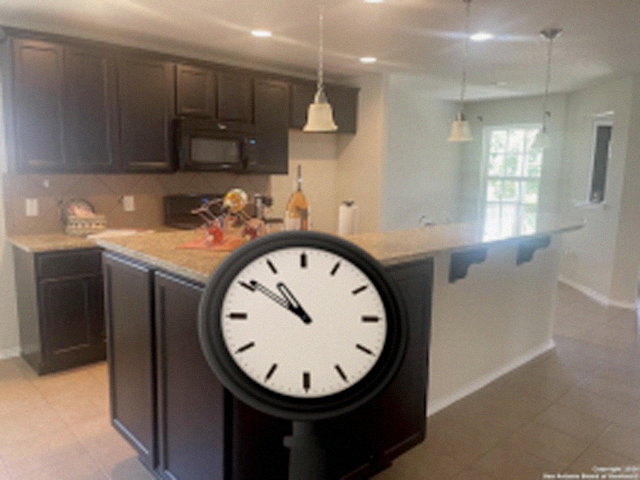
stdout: 10 h 51 min
